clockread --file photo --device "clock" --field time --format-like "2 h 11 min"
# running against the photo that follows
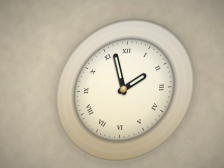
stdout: 1 h 57 min
